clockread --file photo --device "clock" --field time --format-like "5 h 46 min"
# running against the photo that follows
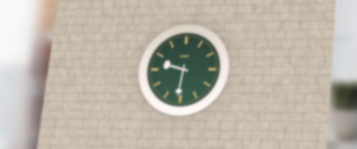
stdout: 9 h 31 min
